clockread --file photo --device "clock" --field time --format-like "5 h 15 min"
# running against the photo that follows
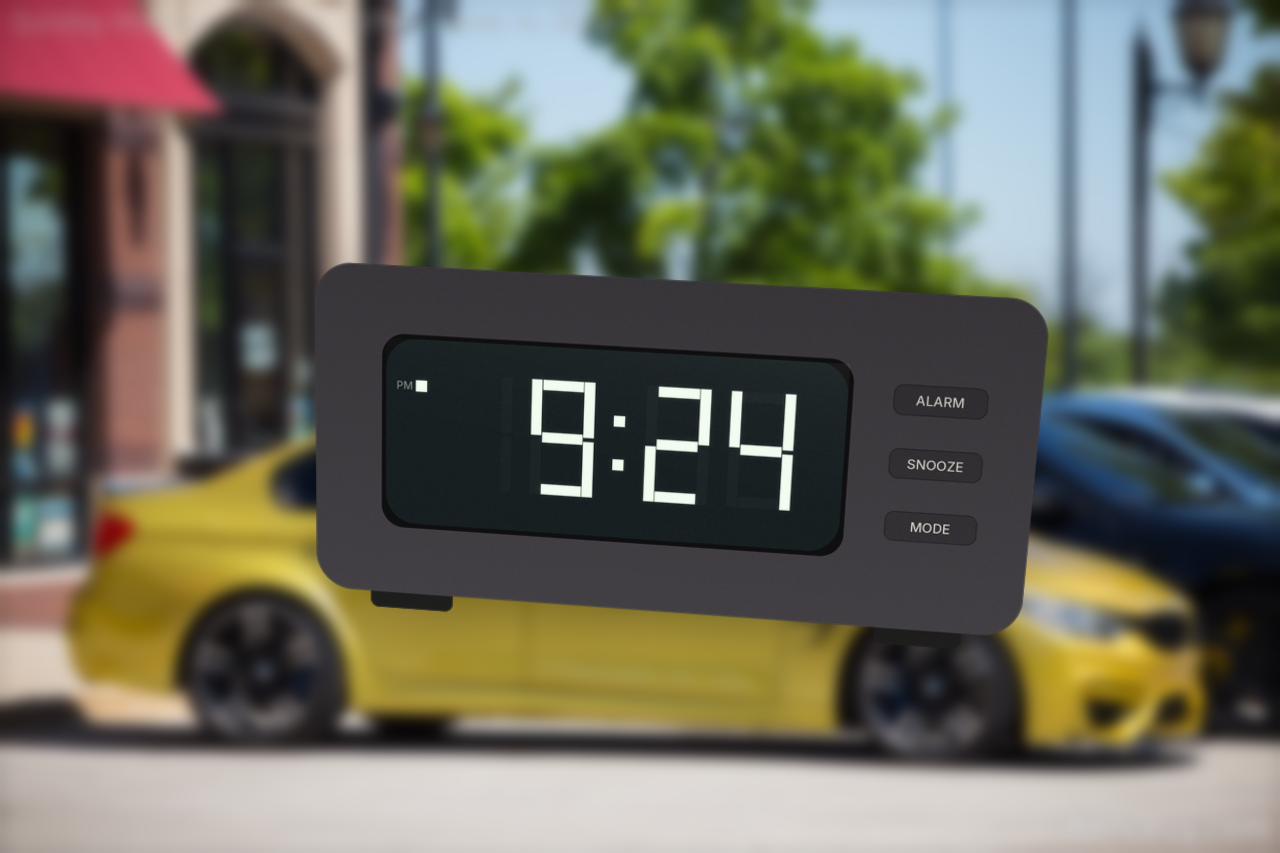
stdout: 9 h 24 min
